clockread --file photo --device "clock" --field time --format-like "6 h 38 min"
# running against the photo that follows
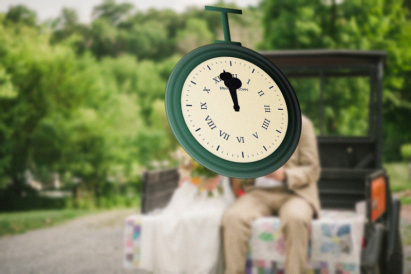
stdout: 11 h 58 min
